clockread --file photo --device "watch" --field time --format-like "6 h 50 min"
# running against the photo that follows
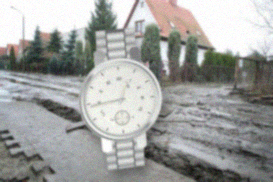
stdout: 12 h 44 min
